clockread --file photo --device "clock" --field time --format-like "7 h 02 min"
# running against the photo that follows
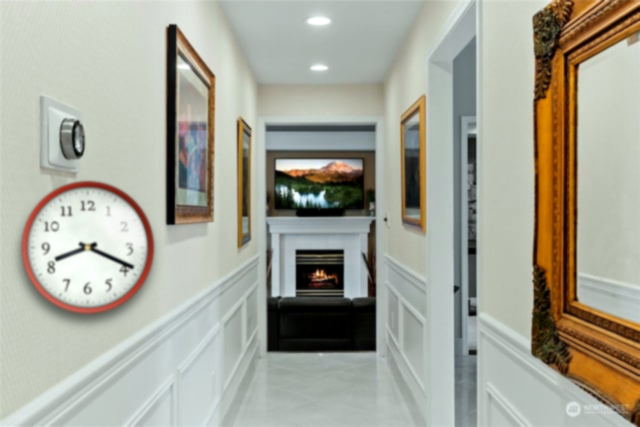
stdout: 8 h 19 min
